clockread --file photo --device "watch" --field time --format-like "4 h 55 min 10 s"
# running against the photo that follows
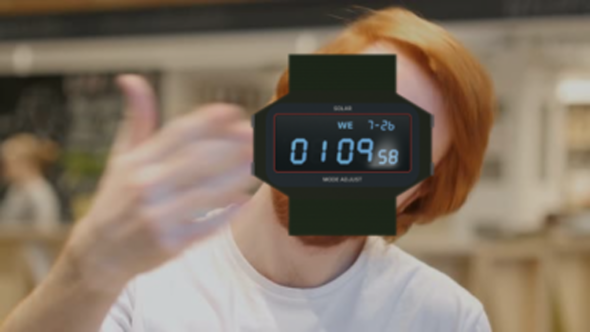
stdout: 1 h 09 min 58 s
